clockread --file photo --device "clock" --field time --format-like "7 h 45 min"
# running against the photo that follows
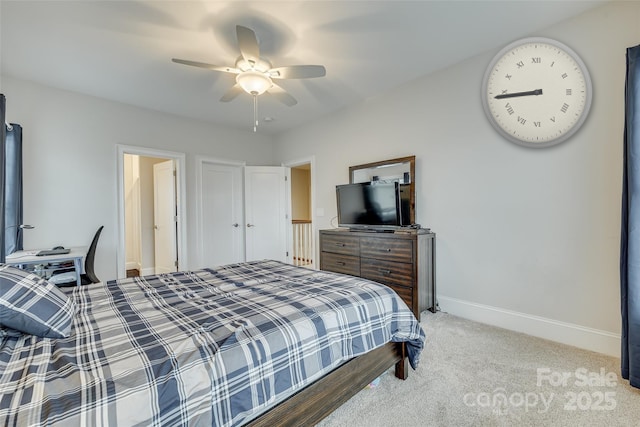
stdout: 8 h 44 min
